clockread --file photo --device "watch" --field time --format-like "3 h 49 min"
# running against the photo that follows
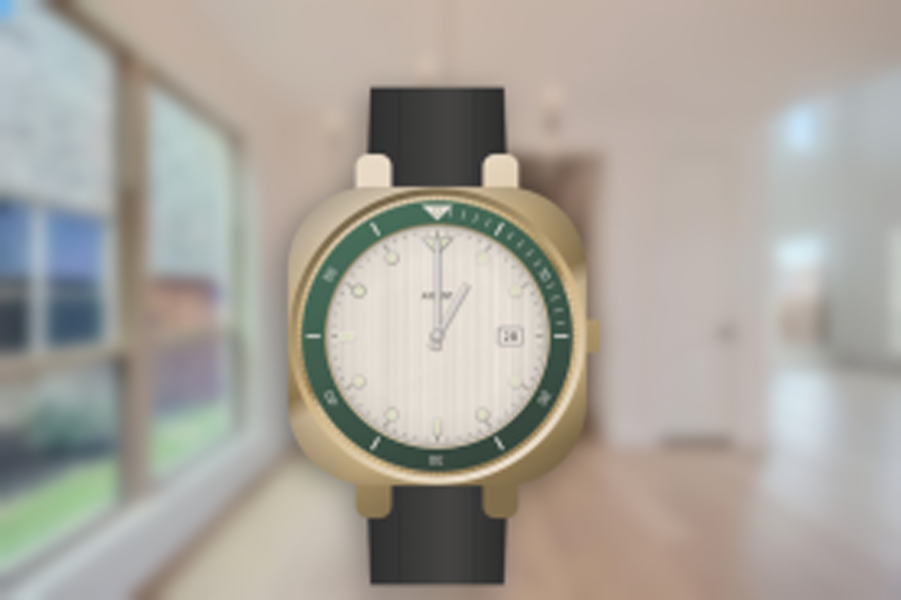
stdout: 1 h 00 min
